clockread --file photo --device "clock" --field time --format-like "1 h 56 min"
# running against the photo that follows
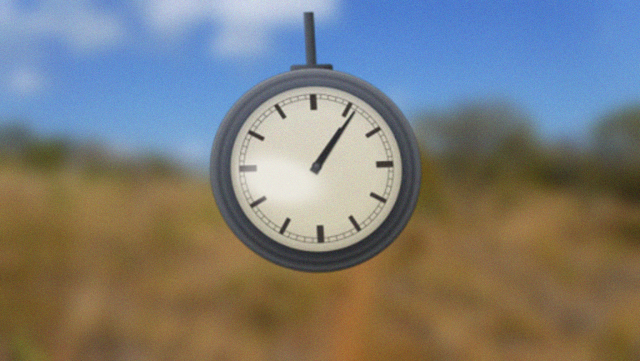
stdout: 1 h 06 min
